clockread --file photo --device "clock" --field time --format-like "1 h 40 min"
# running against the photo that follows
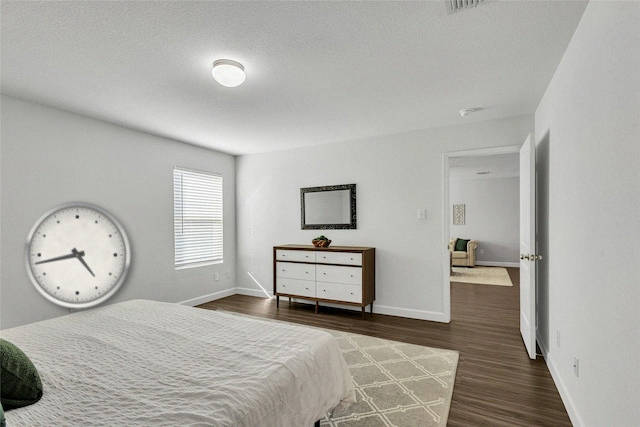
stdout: 4 h 43 min
